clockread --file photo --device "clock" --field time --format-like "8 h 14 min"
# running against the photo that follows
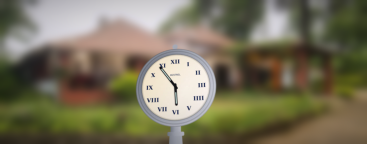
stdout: 5 h 54 min
